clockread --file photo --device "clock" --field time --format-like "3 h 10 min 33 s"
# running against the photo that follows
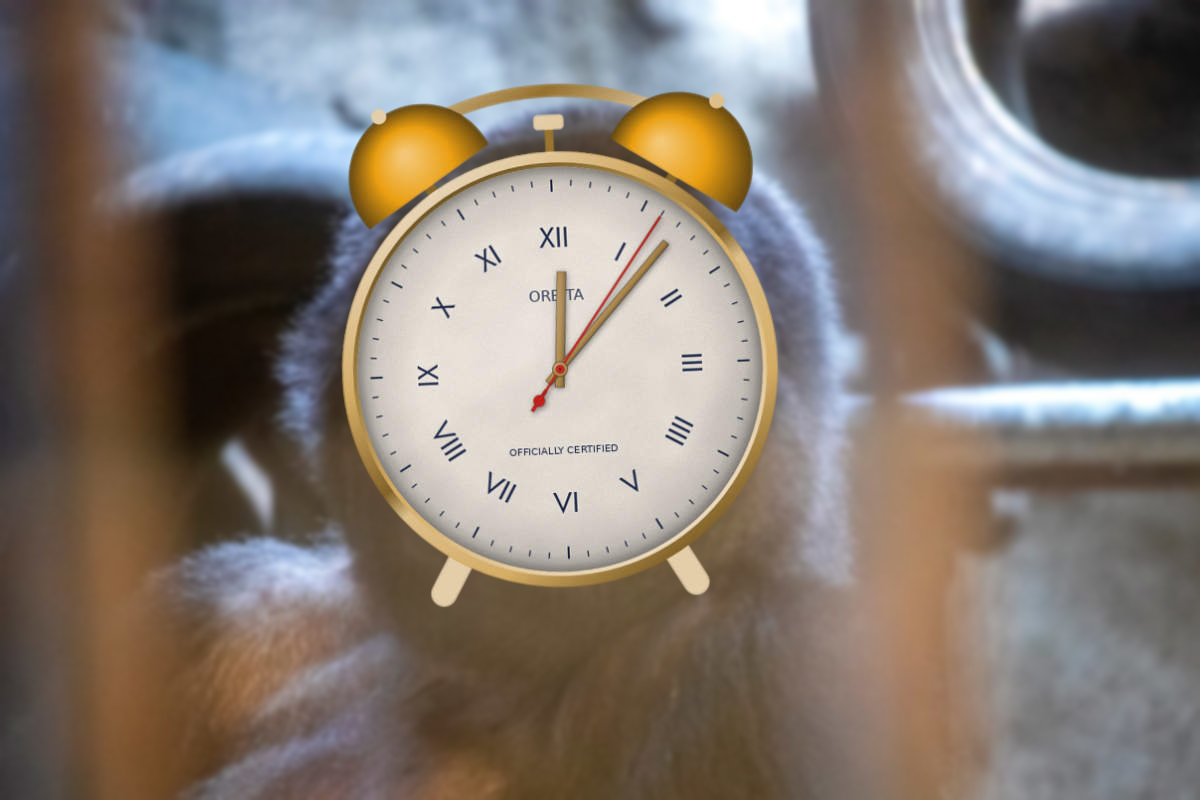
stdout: 12 h 07 min 06 s
